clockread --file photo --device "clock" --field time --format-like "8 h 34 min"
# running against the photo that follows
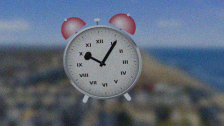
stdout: 10 h 06 min
